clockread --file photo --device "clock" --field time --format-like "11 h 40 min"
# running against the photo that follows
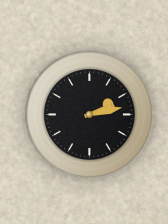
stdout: 2 h 13 min
